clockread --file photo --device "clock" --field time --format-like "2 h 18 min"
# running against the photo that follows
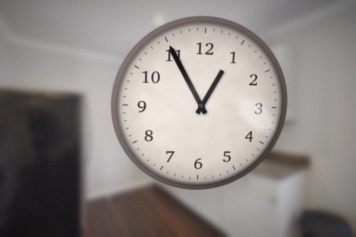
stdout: 12 h 55 min
